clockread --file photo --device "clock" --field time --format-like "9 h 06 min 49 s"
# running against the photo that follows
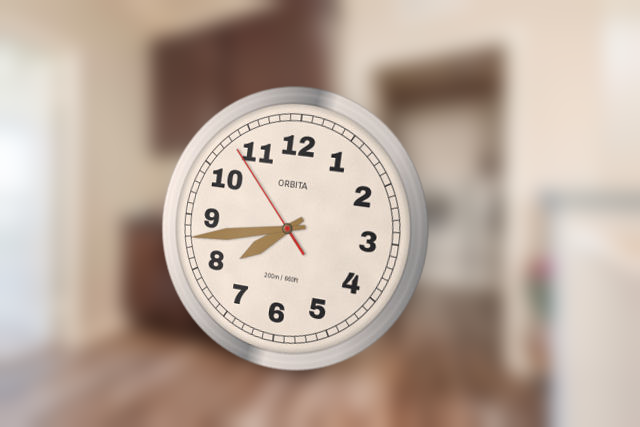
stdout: 7 h 42 min 53 s
